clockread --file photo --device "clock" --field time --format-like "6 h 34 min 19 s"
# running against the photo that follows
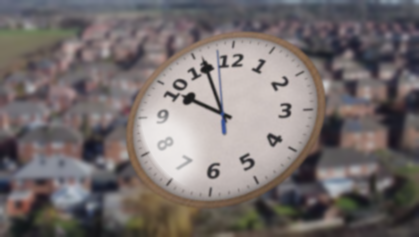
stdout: 9 h 55 min 58 s
